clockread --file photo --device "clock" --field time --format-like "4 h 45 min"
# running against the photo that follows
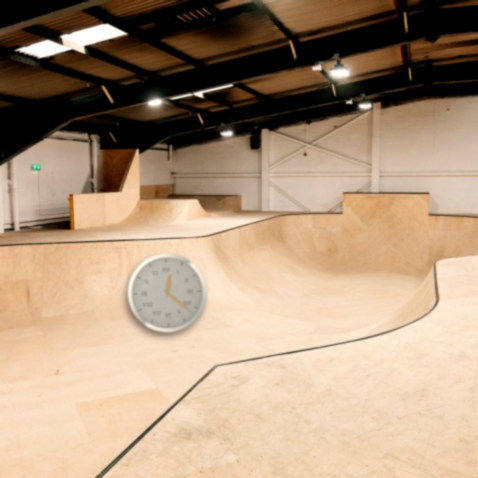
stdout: 12 h 22 min
